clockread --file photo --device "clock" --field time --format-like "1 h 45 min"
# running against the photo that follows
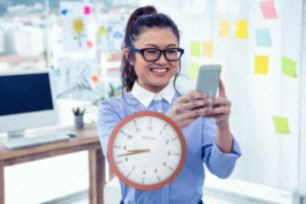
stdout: 8 h 42 min
